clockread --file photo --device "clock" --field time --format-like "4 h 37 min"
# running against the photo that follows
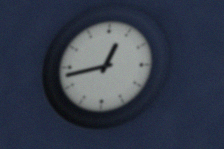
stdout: 12 h 43 min
